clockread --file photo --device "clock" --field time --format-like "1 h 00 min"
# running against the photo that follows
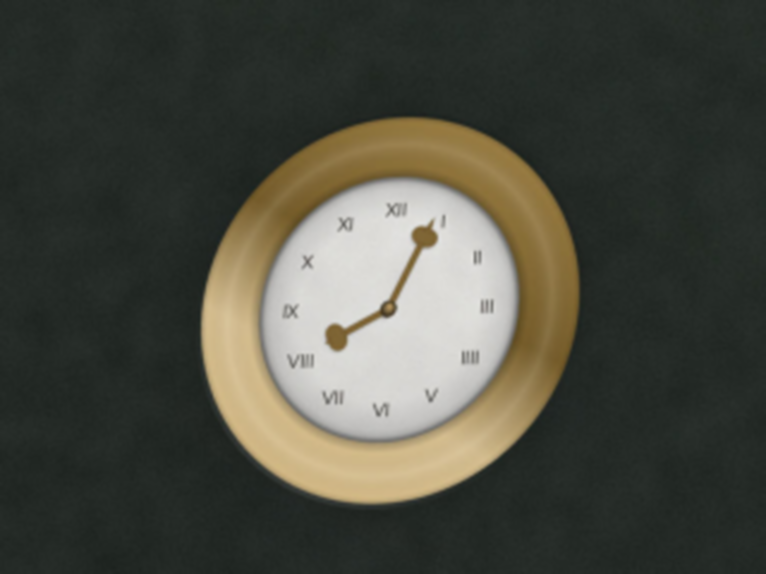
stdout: 8 h 04 min
